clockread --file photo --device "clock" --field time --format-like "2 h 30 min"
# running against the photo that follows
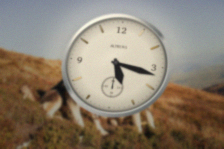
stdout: 5 h 17 min
